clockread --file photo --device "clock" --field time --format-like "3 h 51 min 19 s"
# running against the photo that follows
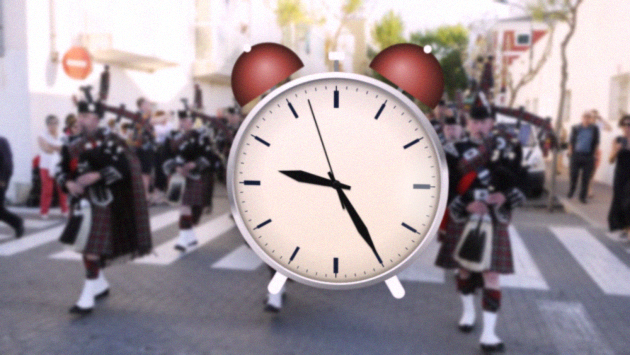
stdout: 9 h 24 min 57 s
